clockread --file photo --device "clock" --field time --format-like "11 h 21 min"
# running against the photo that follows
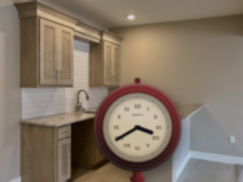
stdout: 3 h 40 min
